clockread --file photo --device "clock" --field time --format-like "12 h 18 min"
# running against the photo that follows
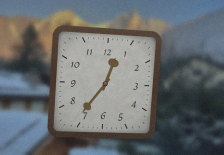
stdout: 12 h 36 min
